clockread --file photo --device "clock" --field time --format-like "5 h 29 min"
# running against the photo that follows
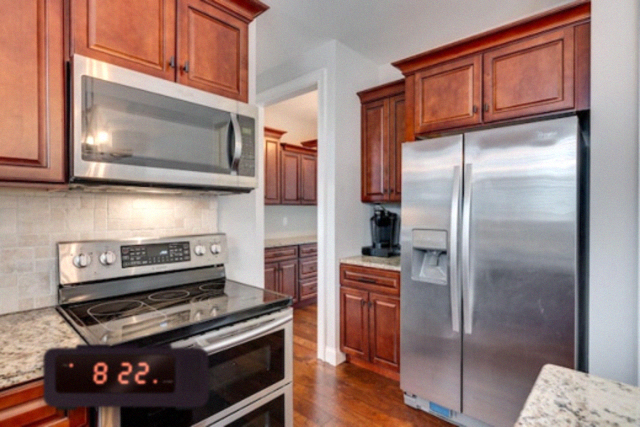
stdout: 8 h 22 min
